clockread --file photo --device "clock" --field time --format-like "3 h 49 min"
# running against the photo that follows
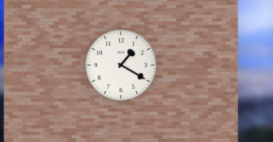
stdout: 1 h 20 min
